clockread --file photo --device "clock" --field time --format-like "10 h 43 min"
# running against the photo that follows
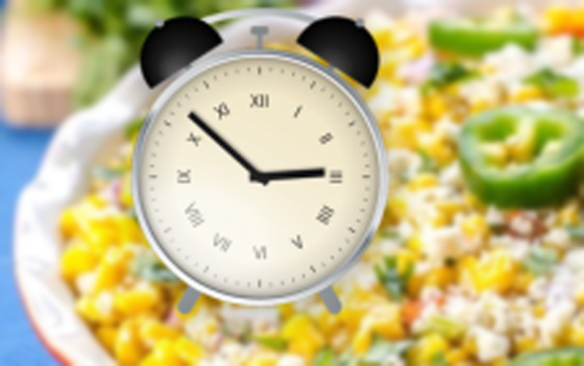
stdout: 2 h 52 min
